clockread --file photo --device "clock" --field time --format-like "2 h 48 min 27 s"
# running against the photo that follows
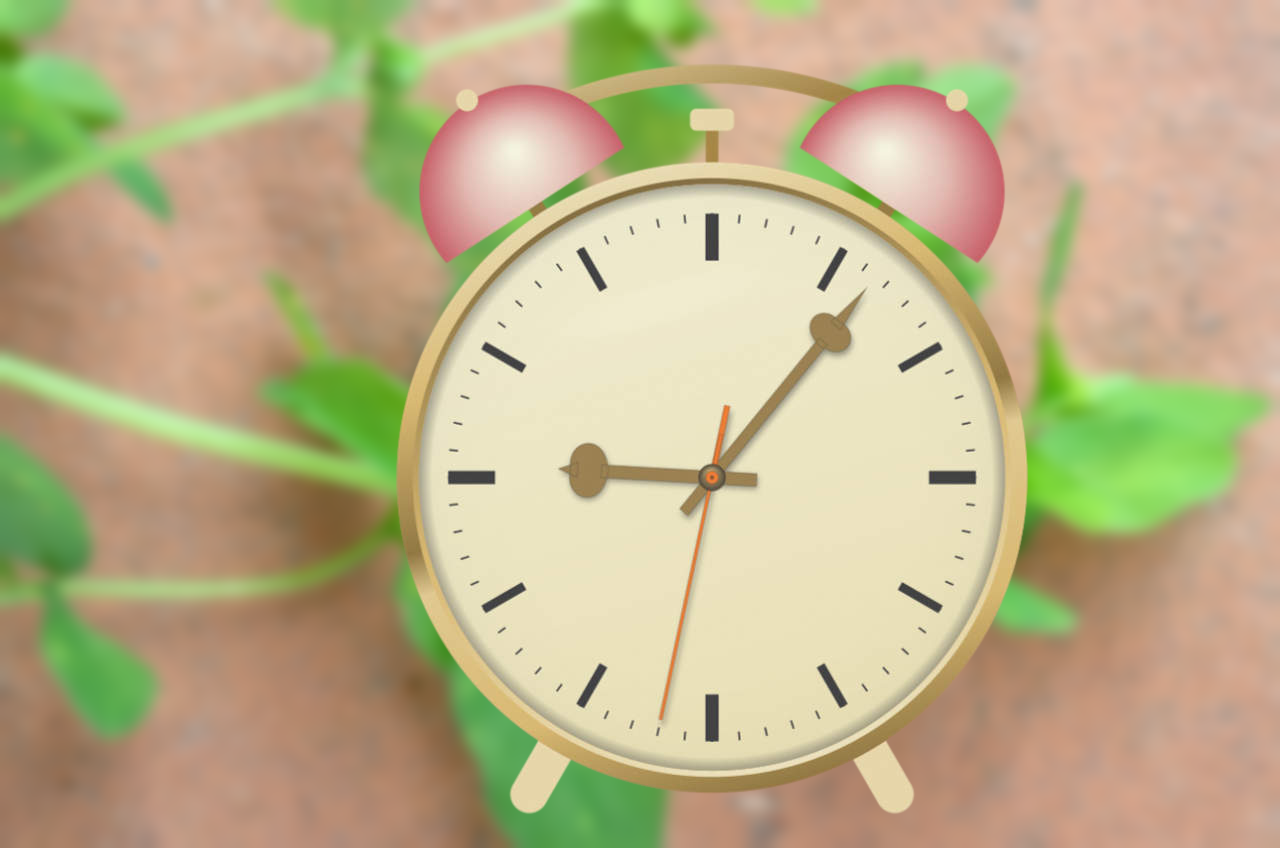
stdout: 9 h 06 min 32 s
